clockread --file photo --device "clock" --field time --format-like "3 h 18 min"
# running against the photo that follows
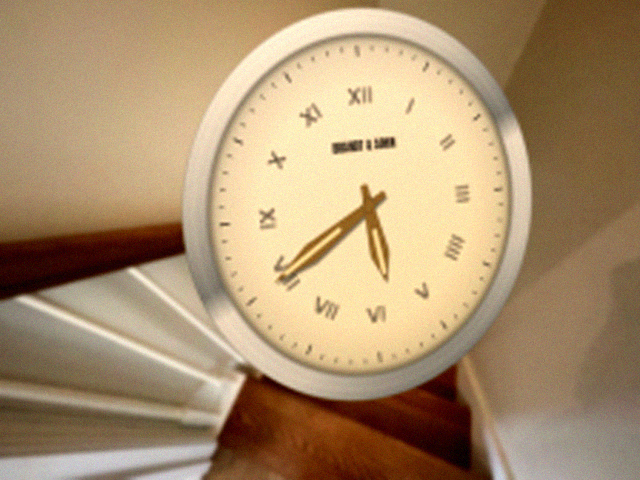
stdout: 5 h 40 min
